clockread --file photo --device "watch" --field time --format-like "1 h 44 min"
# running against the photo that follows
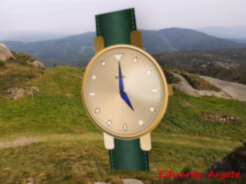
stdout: 5 h 00 min
